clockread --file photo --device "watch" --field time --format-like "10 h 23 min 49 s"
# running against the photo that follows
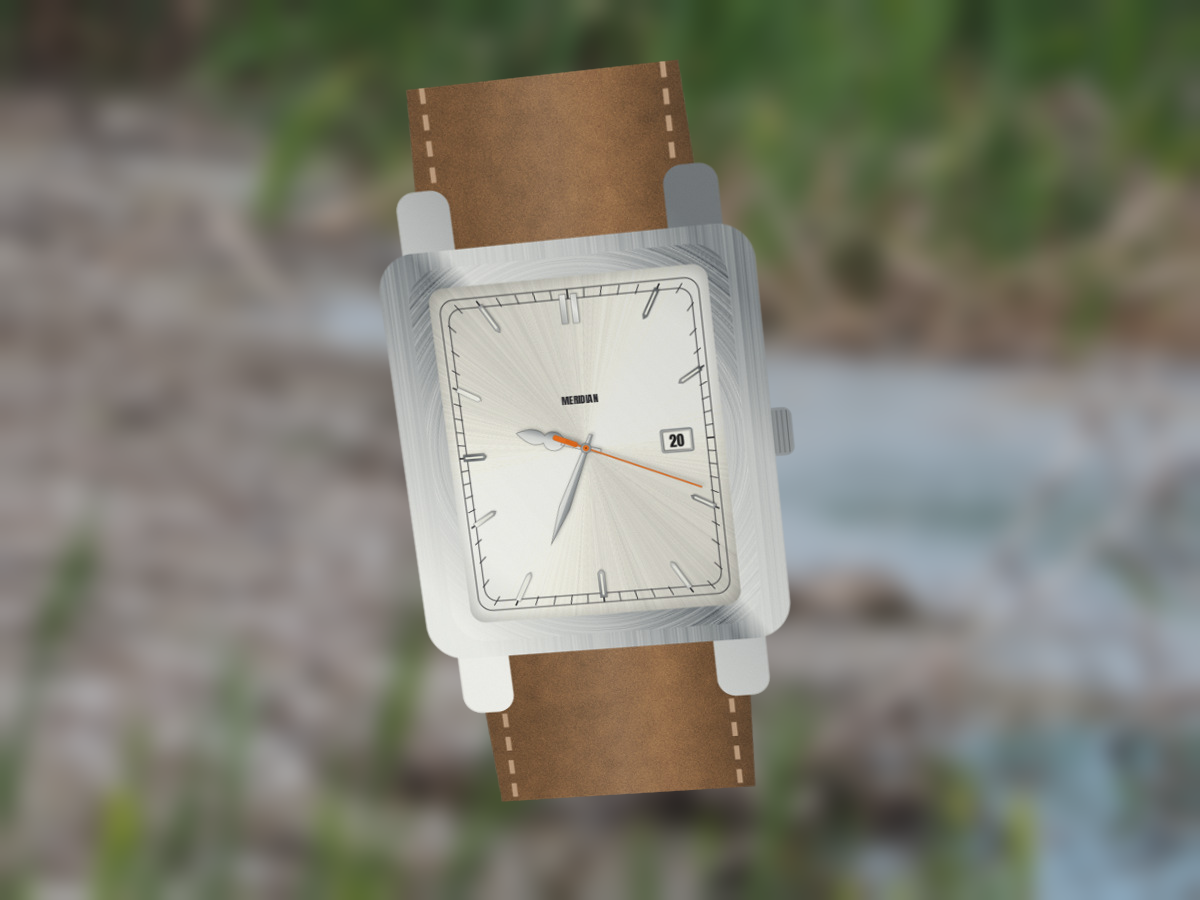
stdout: 9 h 34 min 19 s
